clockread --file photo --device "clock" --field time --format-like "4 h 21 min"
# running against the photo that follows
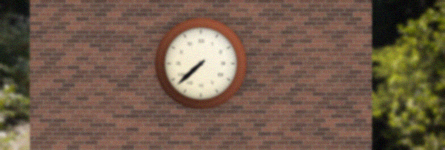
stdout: 7 h 38 min
